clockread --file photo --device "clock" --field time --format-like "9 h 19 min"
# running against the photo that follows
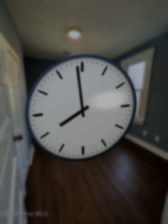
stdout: 7 h 59 min
